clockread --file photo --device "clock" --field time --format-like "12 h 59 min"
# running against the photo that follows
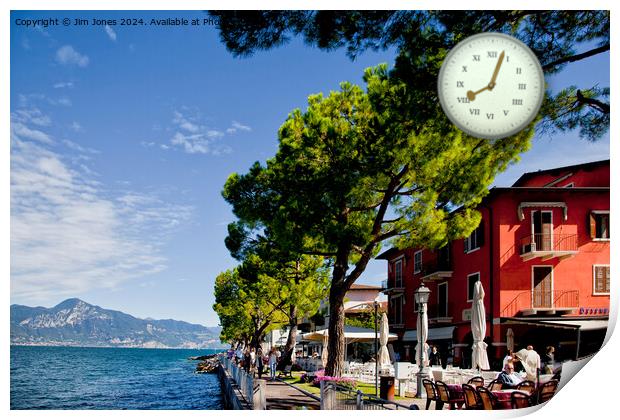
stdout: 8 h 03 min
